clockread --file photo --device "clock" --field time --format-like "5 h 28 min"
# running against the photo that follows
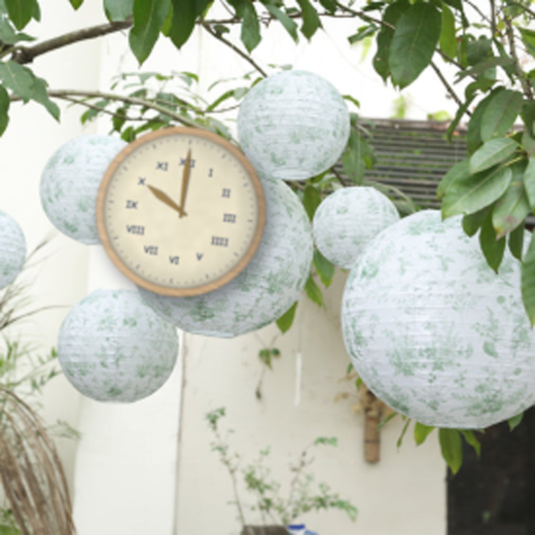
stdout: 10 h 00 min
